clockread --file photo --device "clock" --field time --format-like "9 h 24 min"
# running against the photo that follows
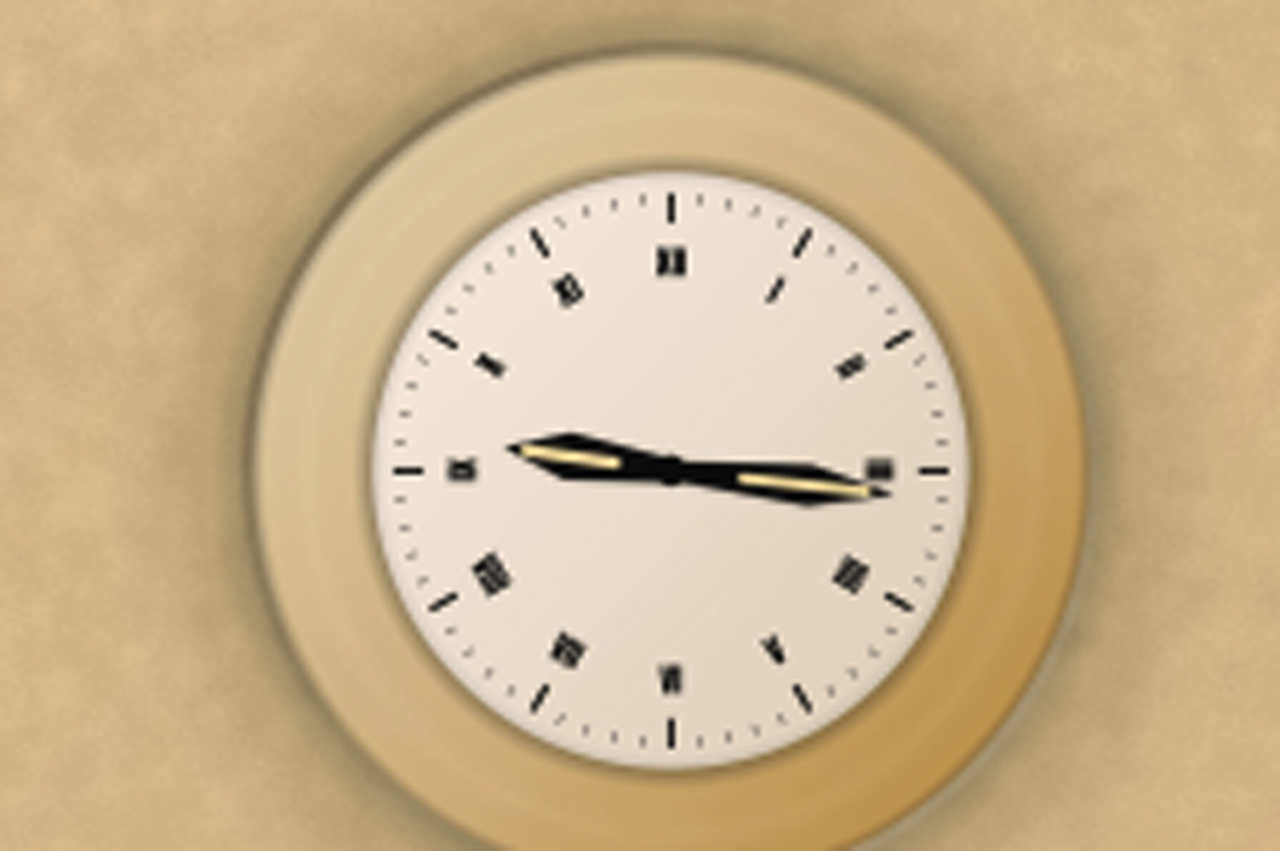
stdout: 9 h 16 min
